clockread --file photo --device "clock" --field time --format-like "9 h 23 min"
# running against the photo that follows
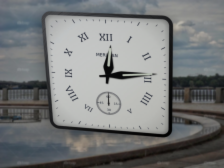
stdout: 12 h 14 min
